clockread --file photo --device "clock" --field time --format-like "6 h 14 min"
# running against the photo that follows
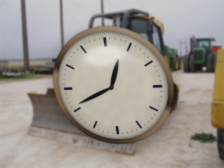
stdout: 12 h 41 min
